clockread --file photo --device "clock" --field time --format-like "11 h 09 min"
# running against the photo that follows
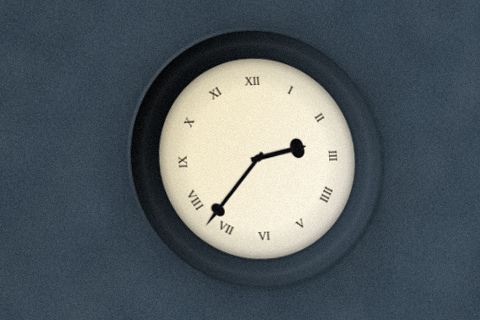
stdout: 2 h 37 min
